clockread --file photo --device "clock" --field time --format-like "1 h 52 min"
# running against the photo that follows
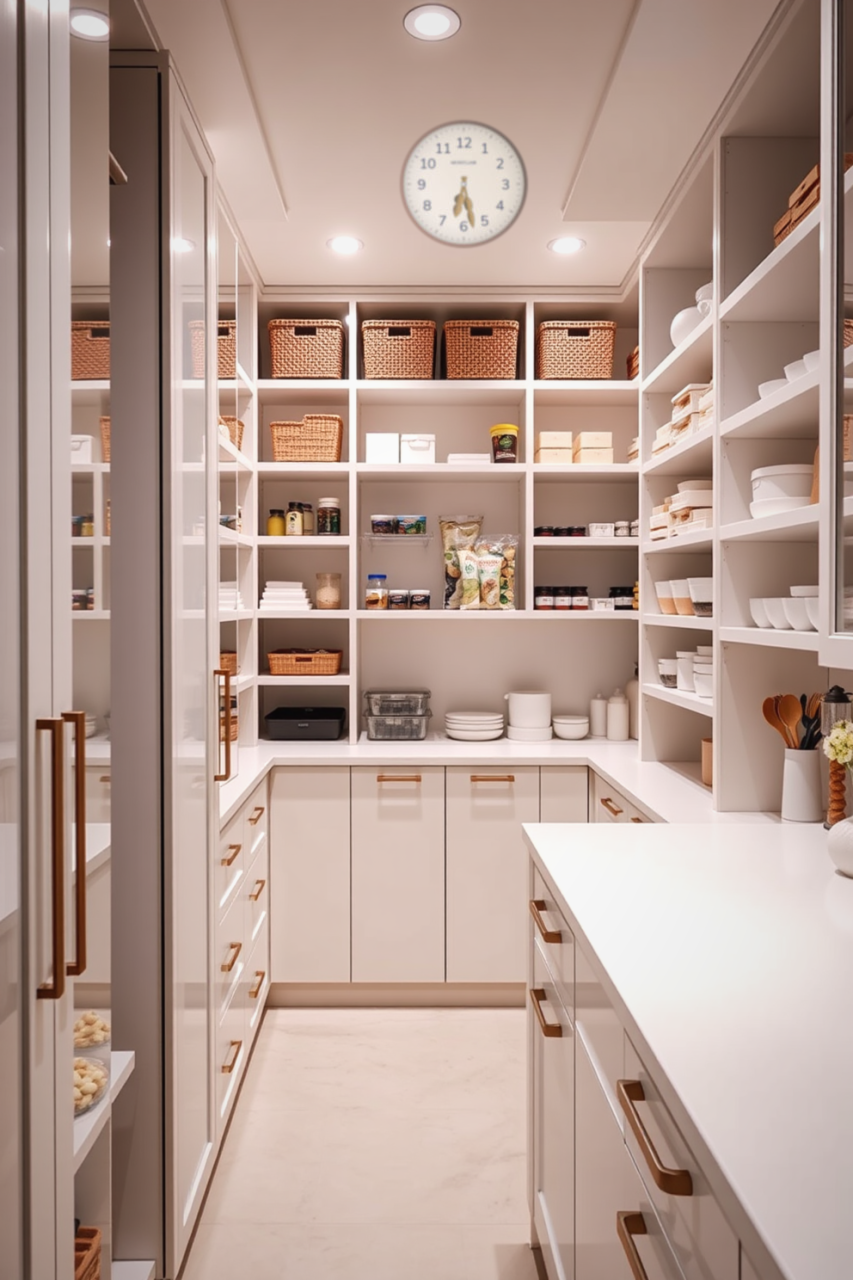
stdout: 6 h 28 min
